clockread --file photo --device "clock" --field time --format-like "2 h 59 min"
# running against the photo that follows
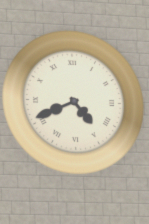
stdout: 4 h 41 min
